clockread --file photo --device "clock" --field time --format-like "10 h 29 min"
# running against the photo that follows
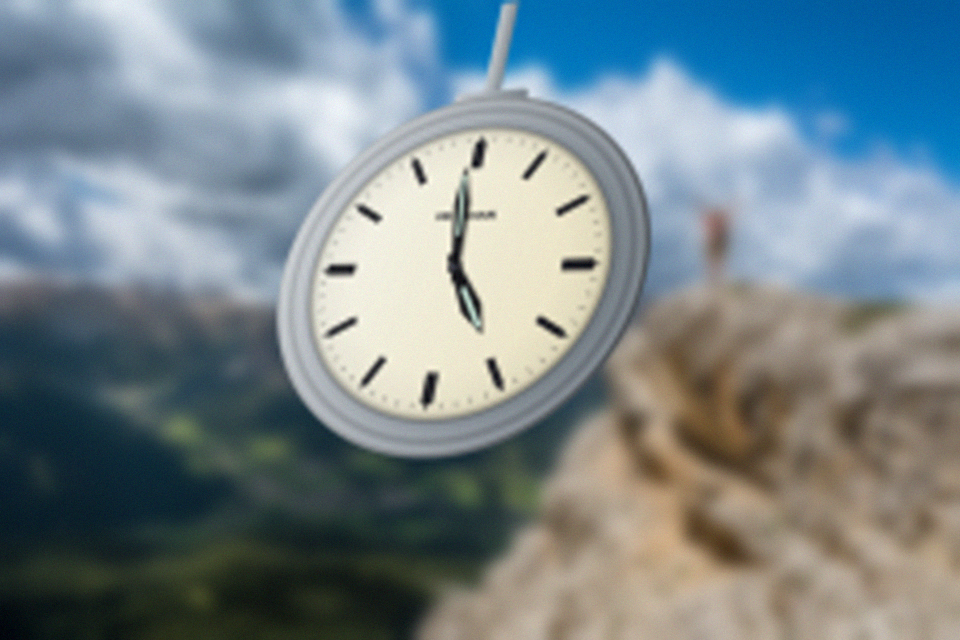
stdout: 4 h 59 min
